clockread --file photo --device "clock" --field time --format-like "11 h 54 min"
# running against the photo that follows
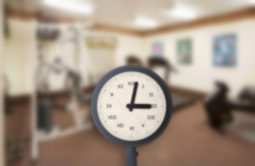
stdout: 3 h 02 min
